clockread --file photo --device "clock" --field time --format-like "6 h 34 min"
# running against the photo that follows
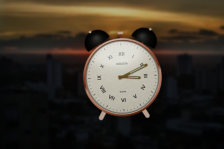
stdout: 3 h 11 min
